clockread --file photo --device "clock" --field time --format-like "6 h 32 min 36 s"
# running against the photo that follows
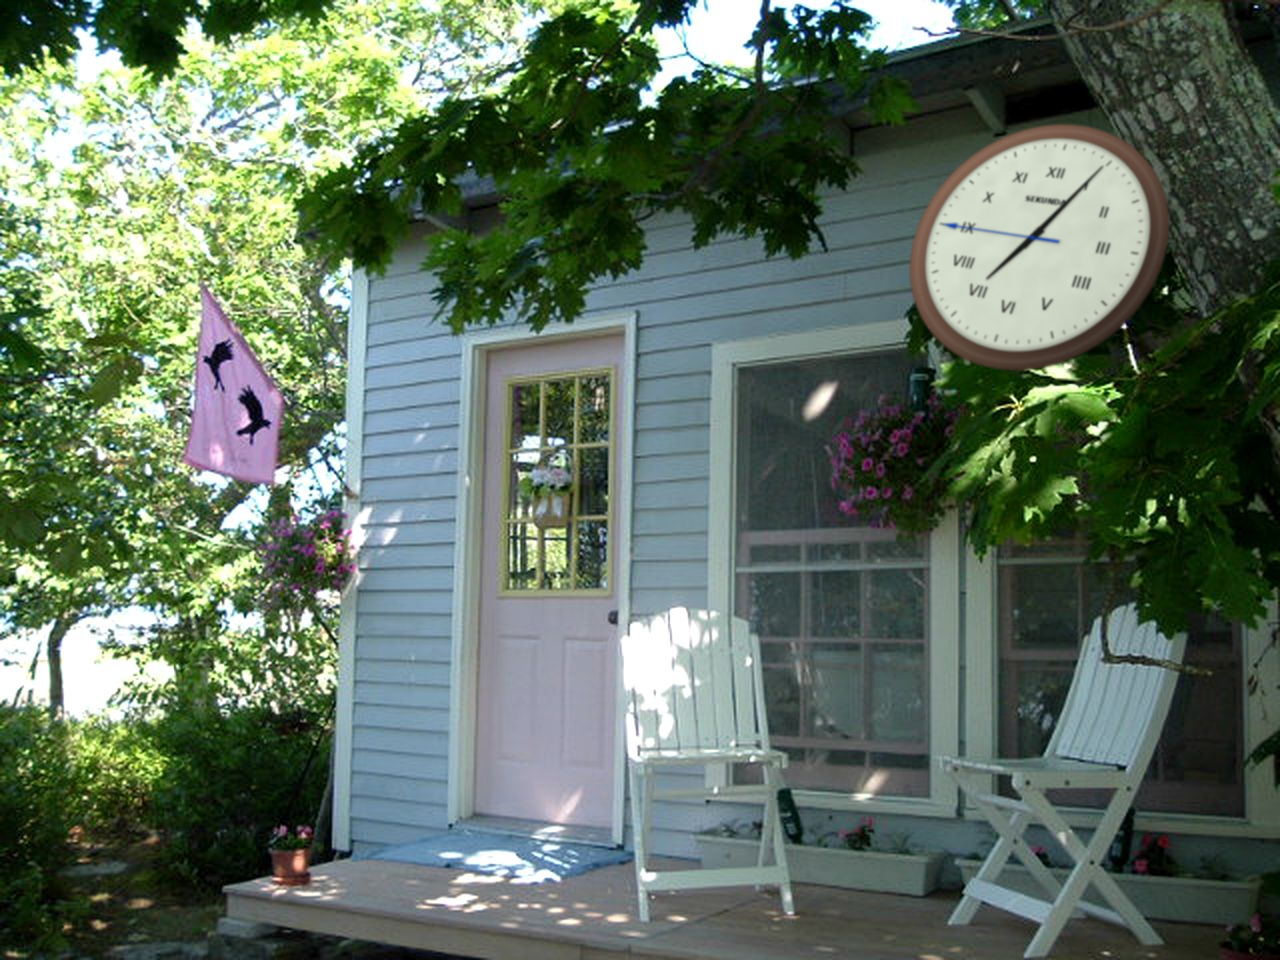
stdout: 7 h 04 min 45 s
